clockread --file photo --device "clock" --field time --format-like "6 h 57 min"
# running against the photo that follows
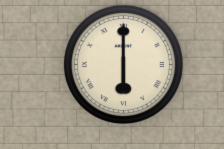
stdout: 6 h 00 min
